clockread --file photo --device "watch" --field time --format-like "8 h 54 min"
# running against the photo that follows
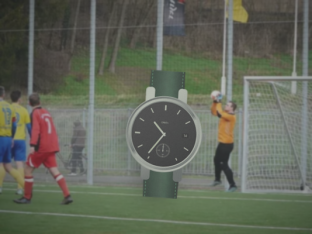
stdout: 10 h 36 min
